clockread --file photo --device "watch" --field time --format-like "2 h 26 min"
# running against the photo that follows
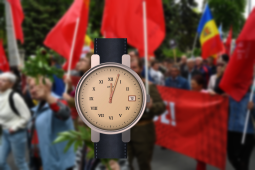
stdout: 12 h 03 min
